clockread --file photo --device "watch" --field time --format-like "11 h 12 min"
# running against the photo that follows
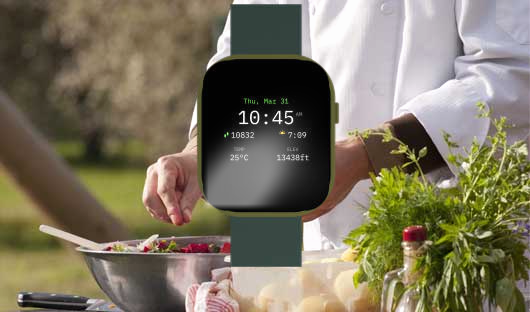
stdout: 10 h 45 min
